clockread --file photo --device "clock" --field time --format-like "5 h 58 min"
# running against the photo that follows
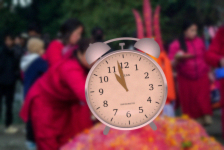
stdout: 10 h 58 min
